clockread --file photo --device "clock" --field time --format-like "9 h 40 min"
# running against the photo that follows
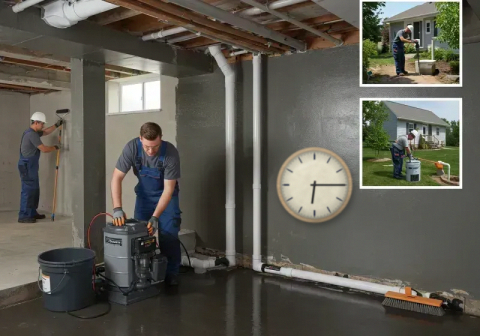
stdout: 6 h 15 min
